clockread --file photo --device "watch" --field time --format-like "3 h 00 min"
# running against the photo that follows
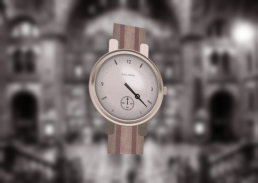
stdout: 4 h 22 min
